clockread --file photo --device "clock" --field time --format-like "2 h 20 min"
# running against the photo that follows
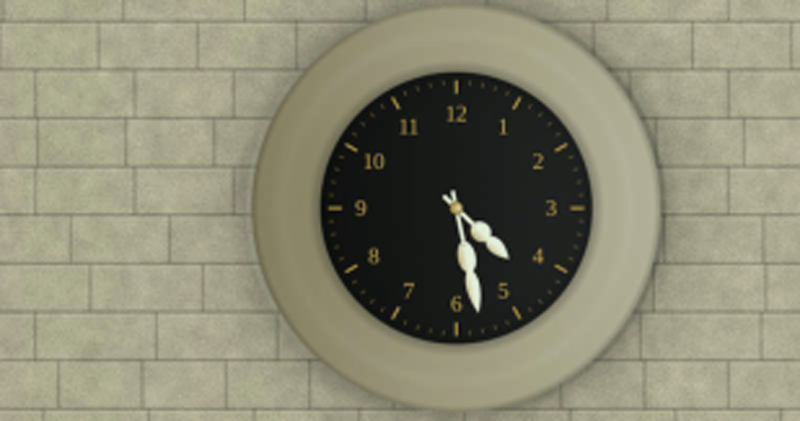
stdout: 4 h 28 min
